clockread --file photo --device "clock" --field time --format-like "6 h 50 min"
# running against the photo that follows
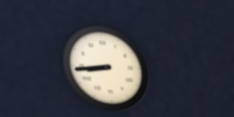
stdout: 8 h 44 min
